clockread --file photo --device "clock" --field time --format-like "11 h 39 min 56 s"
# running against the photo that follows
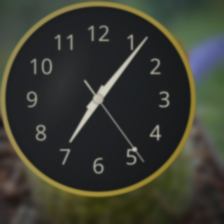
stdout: 7 h 06 min 24 s
